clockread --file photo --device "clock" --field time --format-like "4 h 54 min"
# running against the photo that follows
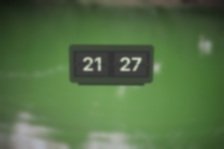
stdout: 21 h 27 min
